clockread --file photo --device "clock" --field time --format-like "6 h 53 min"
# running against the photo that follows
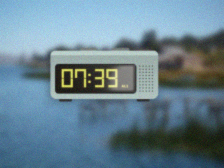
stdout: 7 h 39 min
